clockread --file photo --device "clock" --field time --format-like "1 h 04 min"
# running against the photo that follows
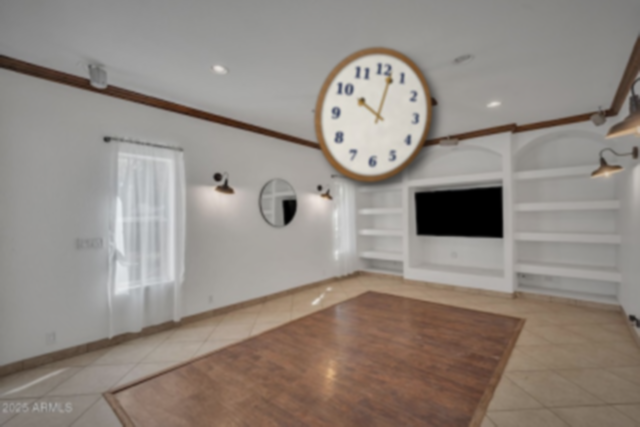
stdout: 10 h 02 min
